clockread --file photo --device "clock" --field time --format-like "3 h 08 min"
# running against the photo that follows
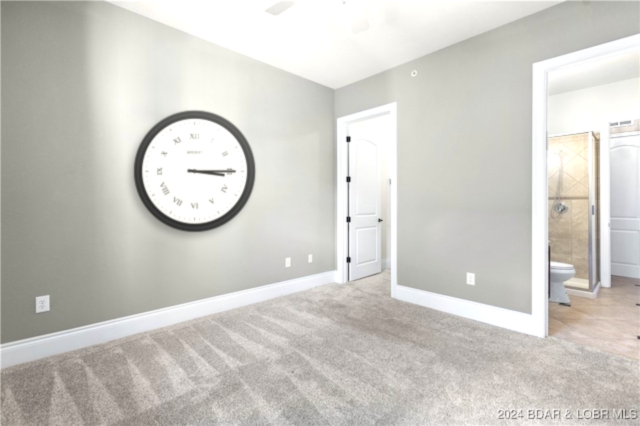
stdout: 3 h 15 min
